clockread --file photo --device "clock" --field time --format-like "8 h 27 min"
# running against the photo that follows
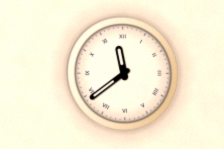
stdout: 11 h 39 min
